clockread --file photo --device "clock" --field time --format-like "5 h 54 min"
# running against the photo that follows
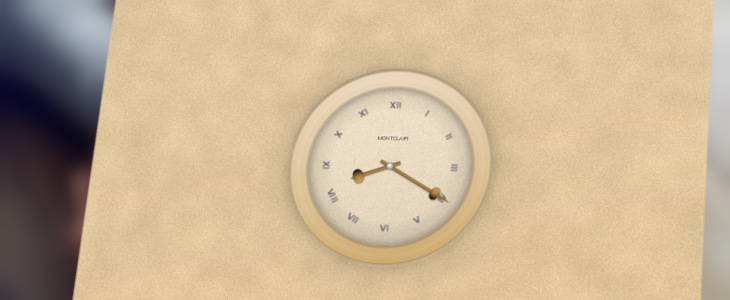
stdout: 8 h 20 min
